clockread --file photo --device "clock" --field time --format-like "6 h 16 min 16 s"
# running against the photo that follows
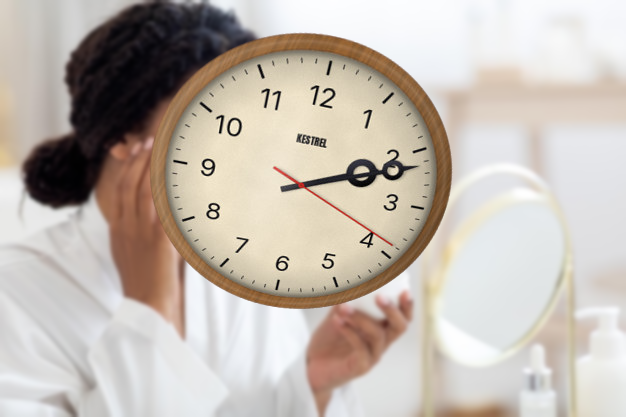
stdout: 2 h 11 min 19 s
